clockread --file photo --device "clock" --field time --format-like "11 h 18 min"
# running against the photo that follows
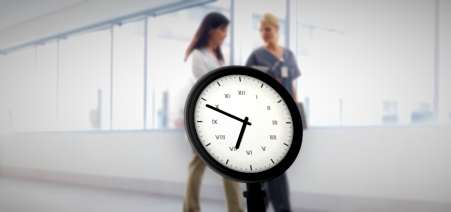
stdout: 6 h 49 min
